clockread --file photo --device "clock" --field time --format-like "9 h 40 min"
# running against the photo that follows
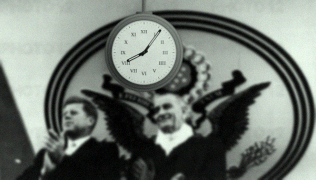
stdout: 8 h 06 min
